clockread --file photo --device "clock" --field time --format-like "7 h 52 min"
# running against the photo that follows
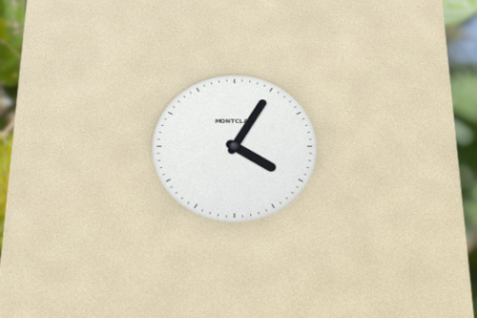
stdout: 4 h 05 min
